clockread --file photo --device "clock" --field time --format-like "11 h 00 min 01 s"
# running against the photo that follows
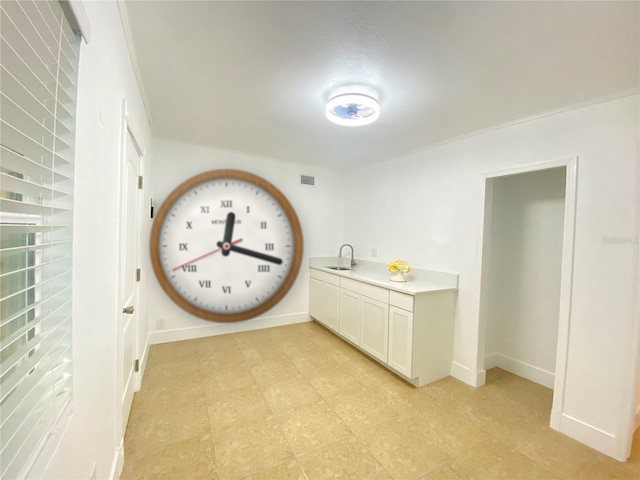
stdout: 12 h 17 min 41 s
